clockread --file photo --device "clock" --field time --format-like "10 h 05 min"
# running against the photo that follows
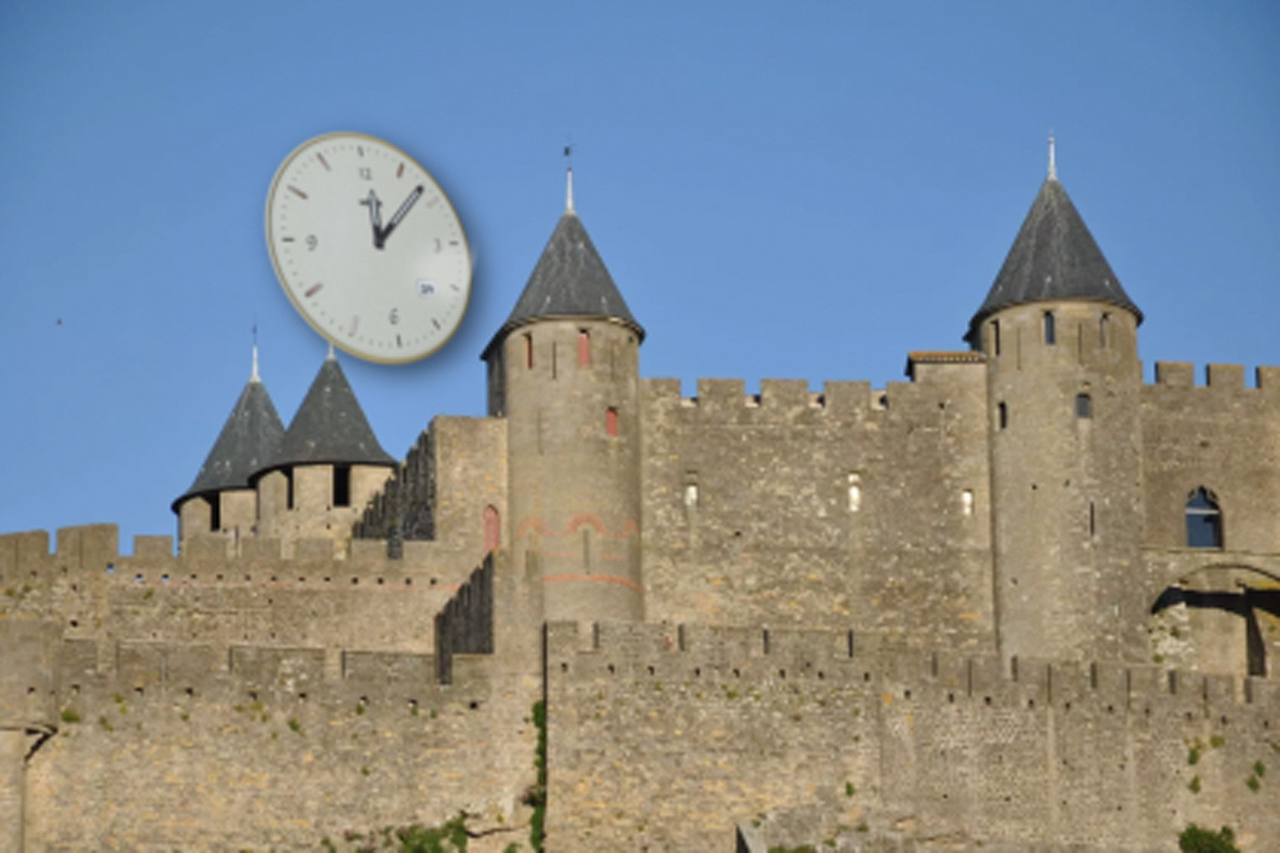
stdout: 12 h 08 min
